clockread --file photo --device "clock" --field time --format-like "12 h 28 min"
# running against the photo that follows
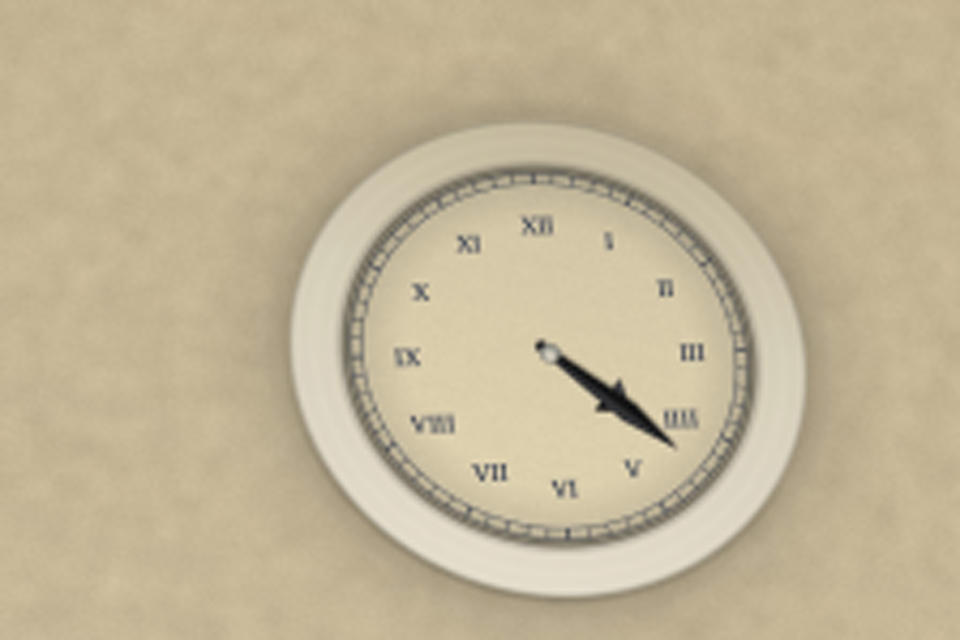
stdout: 4 h 22 min
